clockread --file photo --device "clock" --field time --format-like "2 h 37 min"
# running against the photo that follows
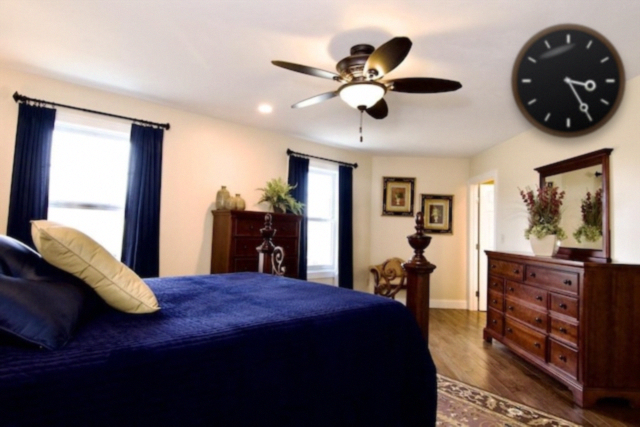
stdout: 3 h 25 min
